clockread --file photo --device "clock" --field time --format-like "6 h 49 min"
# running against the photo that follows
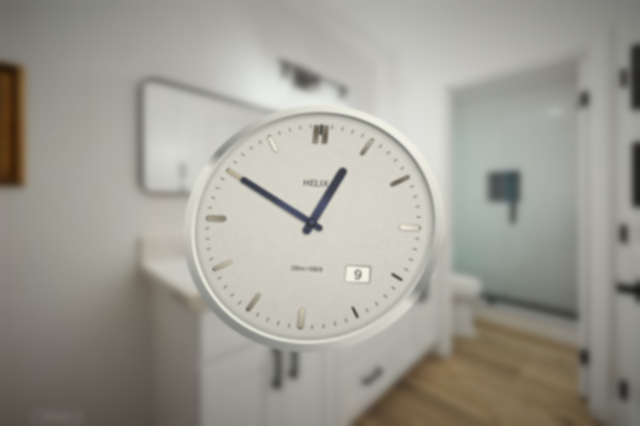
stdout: 12 h 50 min
